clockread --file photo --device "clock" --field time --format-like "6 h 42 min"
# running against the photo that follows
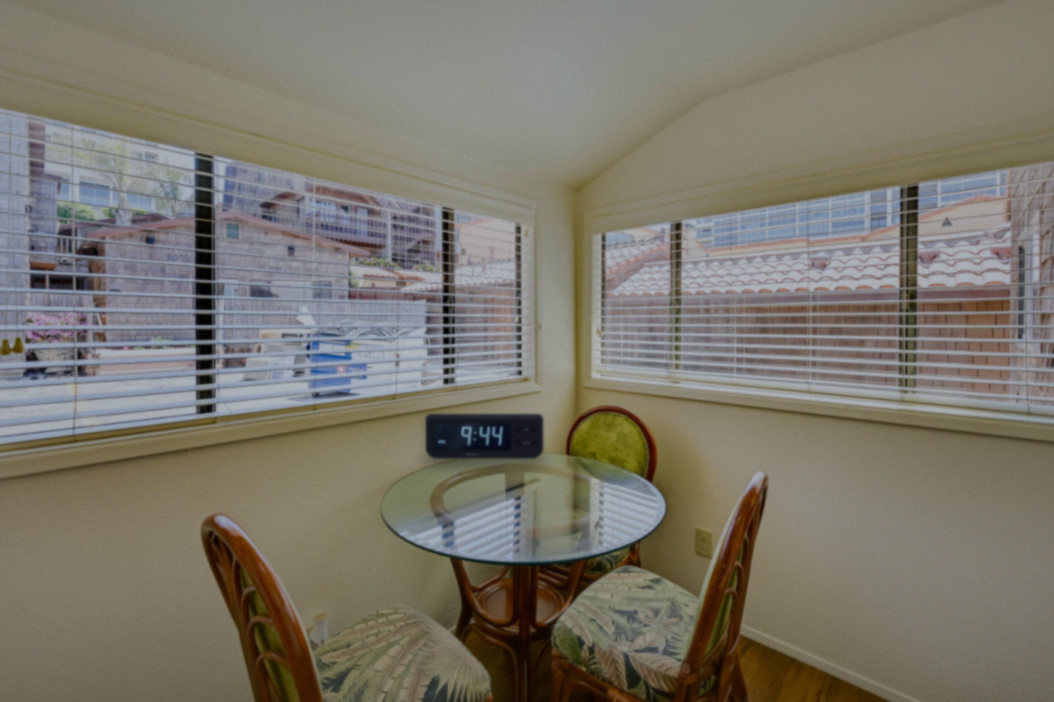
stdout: 9 h 44 min
